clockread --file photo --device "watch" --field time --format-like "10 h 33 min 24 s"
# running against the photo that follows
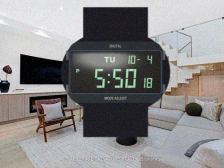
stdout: 5 h 50 min 18 s
